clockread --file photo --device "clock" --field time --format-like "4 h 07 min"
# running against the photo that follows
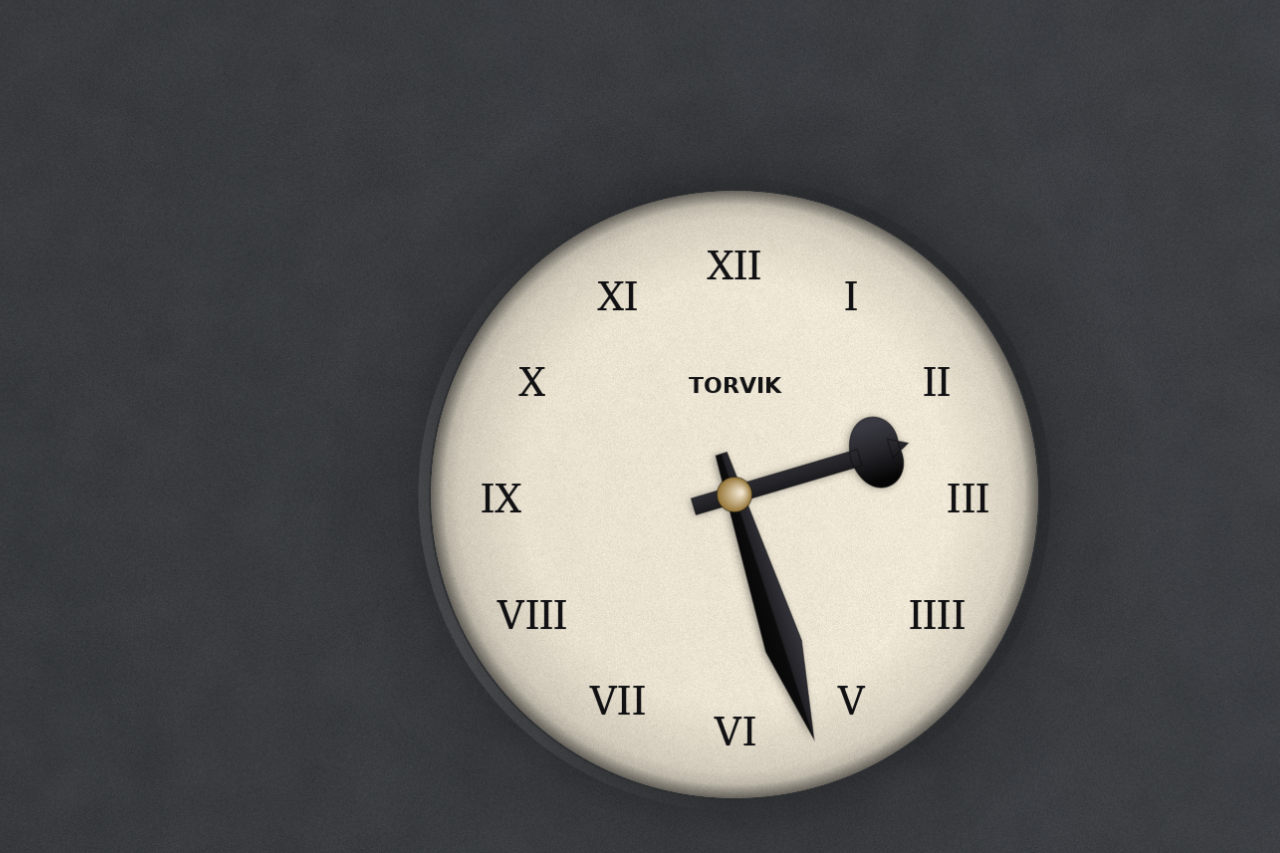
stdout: 2 h 27 min
